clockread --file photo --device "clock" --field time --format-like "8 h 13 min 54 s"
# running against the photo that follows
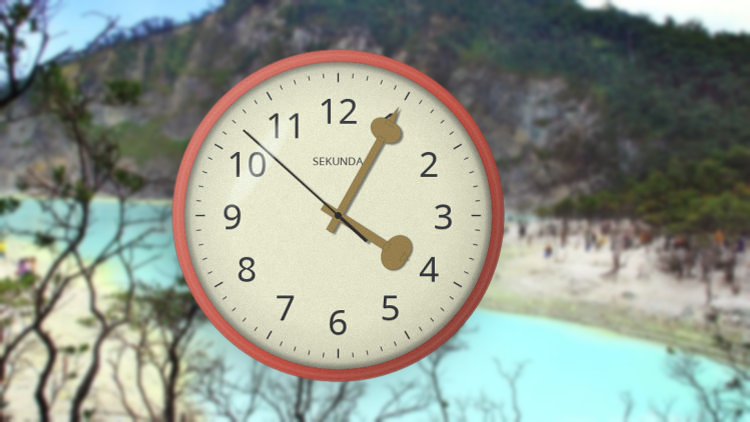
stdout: 4 h 04 min 52 s
